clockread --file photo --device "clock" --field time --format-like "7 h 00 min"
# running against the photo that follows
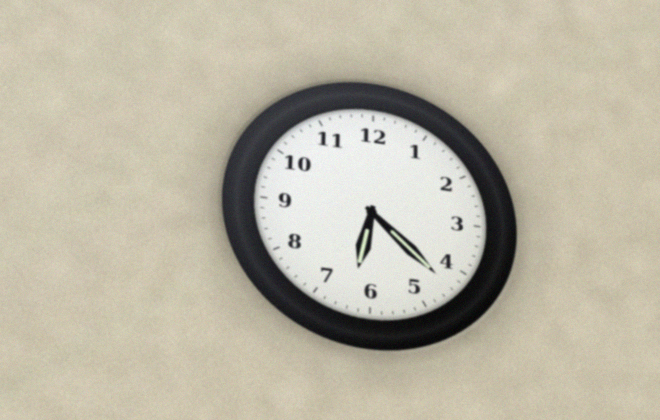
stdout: 6 h 22 min
